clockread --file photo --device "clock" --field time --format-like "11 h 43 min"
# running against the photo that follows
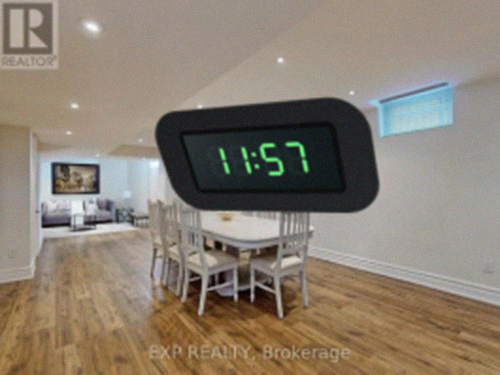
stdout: 11 h 57 min
